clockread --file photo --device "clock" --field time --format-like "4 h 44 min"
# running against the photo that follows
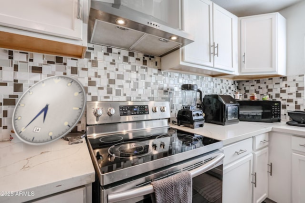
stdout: 5 h 35 min
